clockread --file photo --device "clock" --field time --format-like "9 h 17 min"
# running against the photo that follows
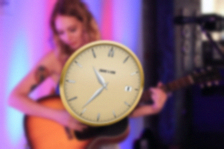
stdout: 10 h 36 min
